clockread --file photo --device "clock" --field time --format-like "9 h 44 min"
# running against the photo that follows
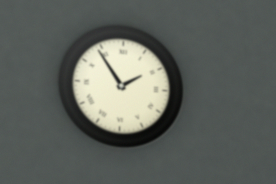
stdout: 1 h 54 min
